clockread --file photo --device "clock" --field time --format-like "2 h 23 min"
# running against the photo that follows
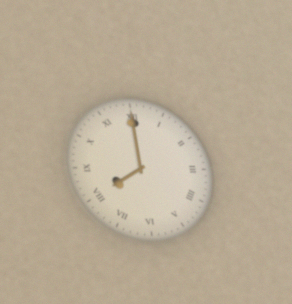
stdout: 8 h 00 min
